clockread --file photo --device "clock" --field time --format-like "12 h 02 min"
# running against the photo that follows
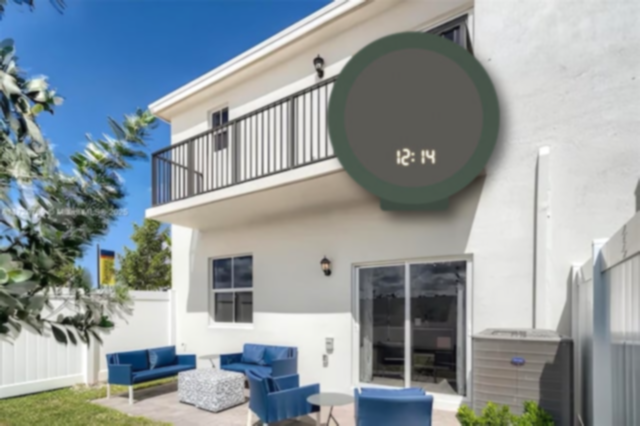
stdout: 12 h 14 min
